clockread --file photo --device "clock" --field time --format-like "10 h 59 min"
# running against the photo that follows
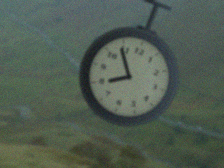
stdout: 7 h 54 min
